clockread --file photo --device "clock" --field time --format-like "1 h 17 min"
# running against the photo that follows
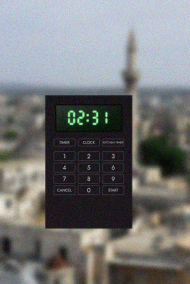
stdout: 2 h 31 min
